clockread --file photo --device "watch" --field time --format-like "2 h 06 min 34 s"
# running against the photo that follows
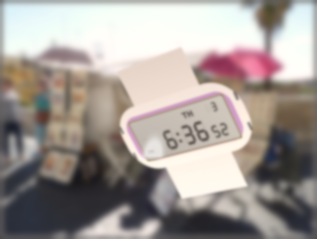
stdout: 6 h 36 min 52 s
